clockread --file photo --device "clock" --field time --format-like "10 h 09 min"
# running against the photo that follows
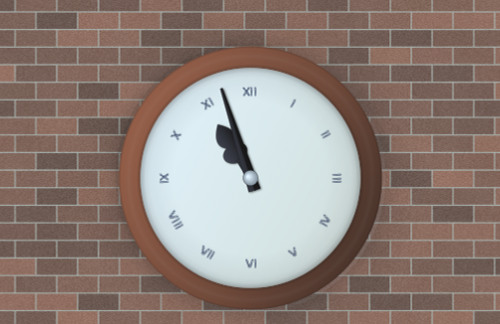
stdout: 10 h 57 min
